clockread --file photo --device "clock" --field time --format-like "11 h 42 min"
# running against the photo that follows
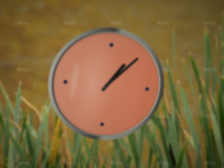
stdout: 1 h 07 min
